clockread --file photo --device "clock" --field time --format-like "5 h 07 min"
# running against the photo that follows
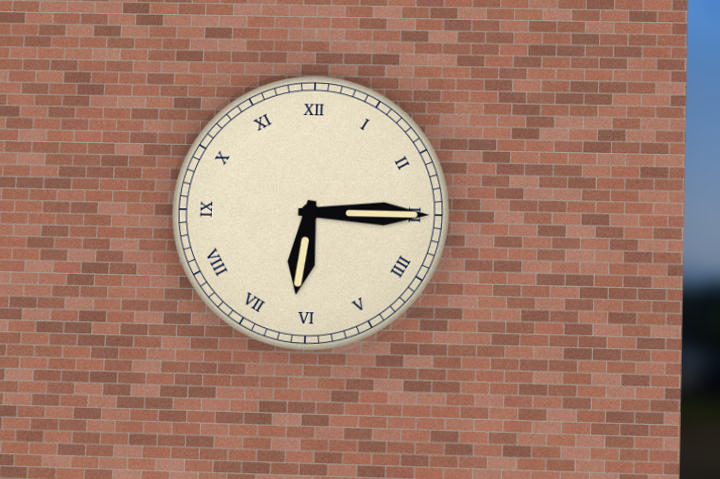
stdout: 6 h 15 min
